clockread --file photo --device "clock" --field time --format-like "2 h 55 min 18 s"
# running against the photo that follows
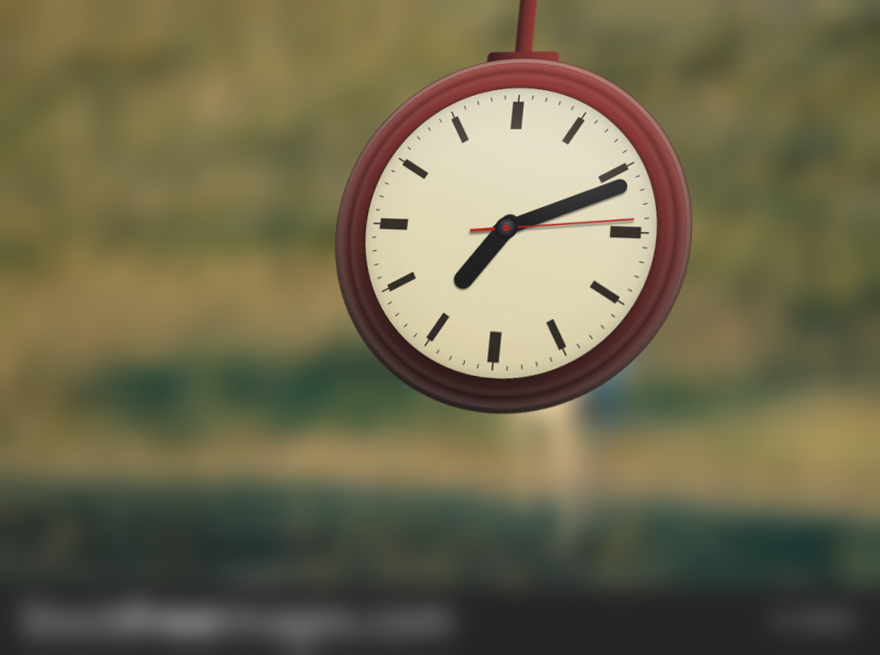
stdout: 7 h 11 min 14 s
